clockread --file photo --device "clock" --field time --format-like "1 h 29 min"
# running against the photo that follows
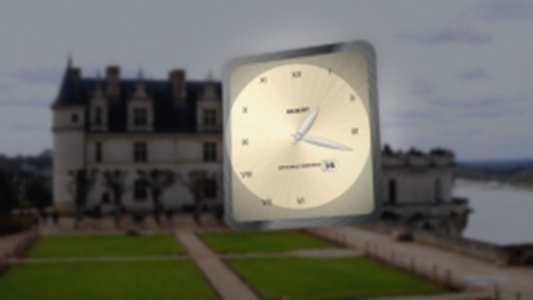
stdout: 1 h 18 min
